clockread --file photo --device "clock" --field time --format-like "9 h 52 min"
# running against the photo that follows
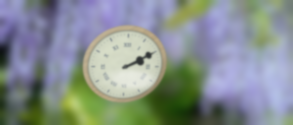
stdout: 2 h 10 min
